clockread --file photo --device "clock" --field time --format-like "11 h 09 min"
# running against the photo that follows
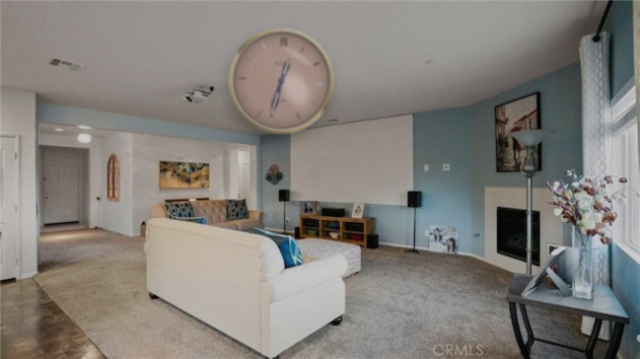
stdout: 12 h 32 min
